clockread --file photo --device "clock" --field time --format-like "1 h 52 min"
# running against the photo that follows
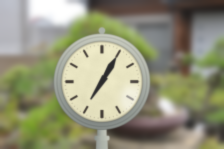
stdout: 7 h 05 min
